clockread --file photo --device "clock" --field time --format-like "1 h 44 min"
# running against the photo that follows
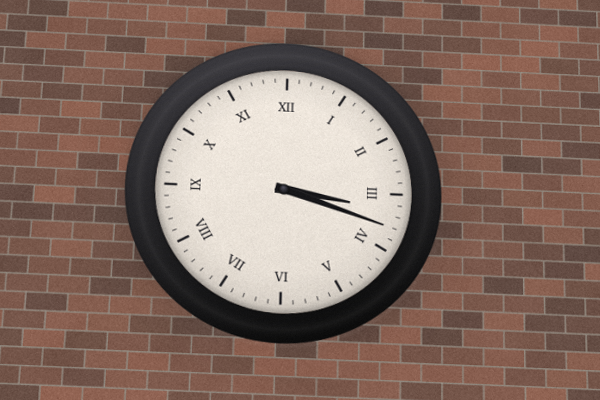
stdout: 3 h 18 min
